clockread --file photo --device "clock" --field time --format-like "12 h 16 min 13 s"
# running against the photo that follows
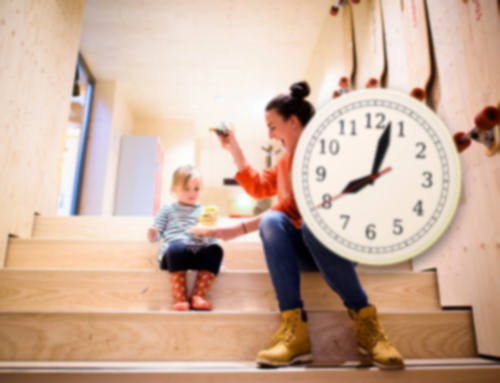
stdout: 8 h 02 min 40 s
